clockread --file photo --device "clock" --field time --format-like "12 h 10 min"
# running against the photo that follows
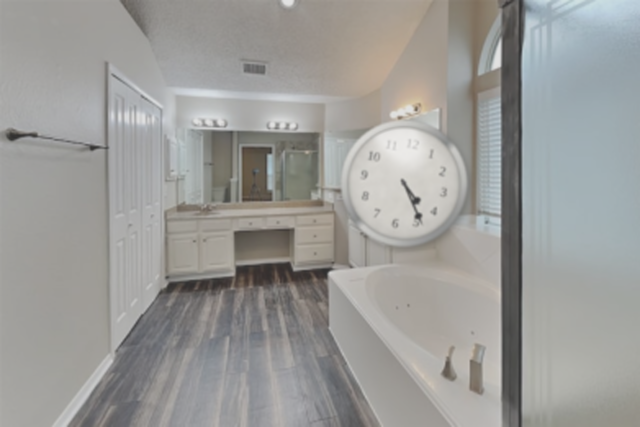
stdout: 4 h 24 min
